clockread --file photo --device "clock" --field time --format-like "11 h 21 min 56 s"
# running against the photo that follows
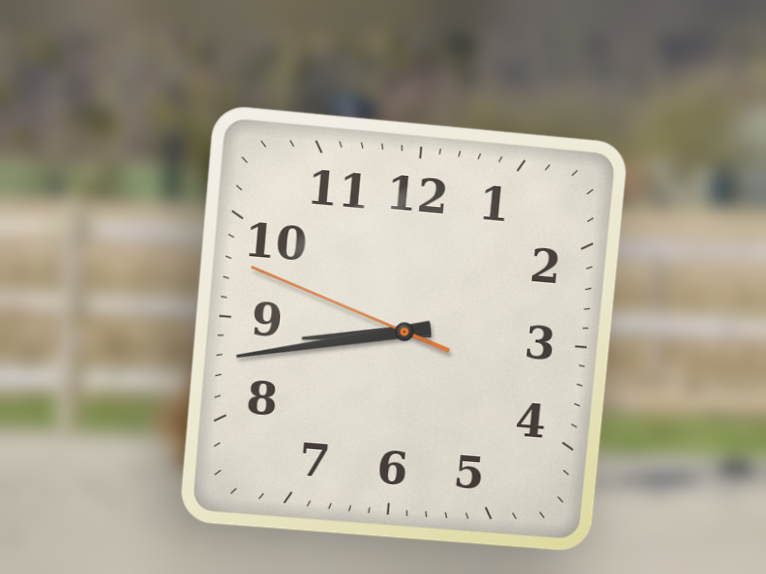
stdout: 8 h 42 min 48 s
